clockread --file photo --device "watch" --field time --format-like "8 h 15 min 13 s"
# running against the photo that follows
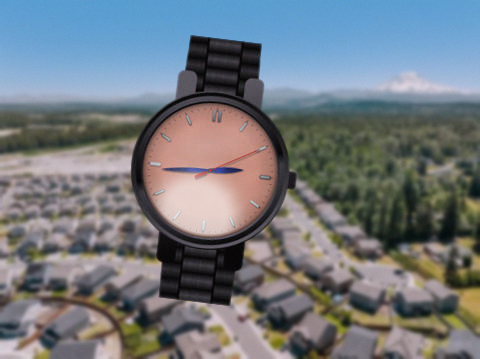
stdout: 2 h 44 min 10 s
